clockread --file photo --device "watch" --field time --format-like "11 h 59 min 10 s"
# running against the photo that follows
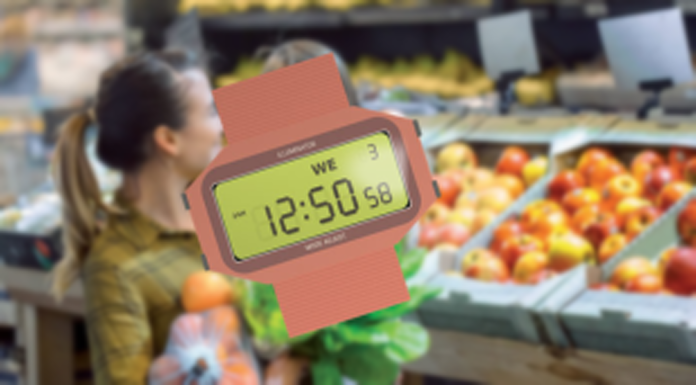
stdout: 12 h 50 min 58 s
